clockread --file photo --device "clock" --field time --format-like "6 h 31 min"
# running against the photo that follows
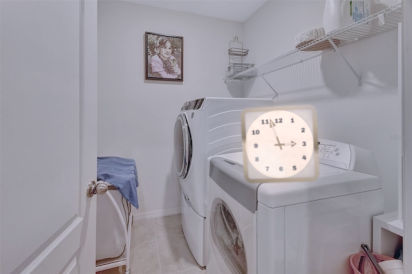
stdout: 2 h 57 min
